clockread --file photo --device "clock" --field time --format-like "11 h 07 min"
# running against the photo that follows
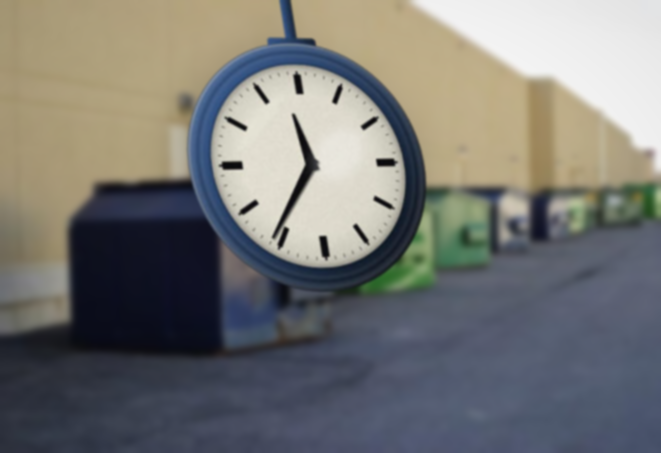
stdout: 11 h 36 min
